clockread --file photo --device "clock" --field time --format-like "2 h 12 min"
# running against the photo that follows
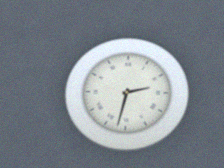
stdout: 2 h 32 min
